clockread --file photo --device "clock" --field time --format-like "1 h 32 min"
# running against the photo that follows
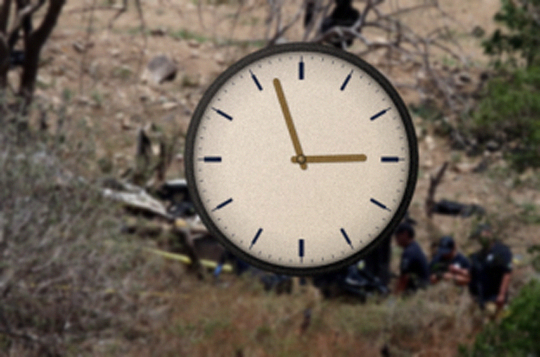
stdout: 2 h 57 min
